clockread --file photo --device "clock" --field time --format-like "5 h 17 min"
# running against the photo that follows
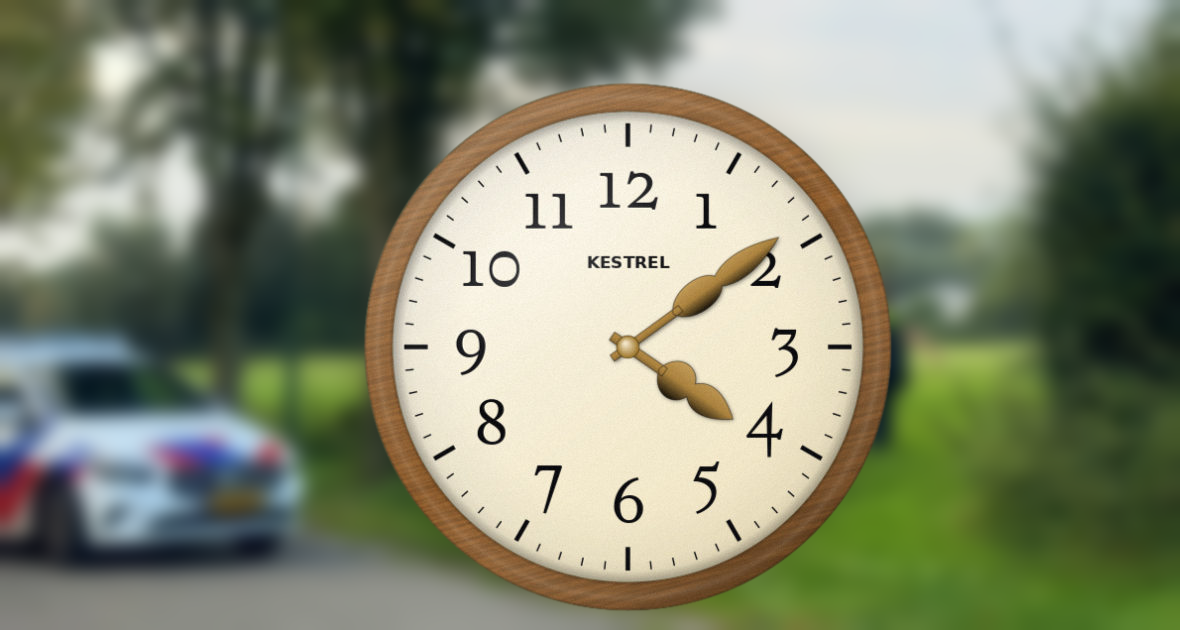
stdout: 4 h 09 min
